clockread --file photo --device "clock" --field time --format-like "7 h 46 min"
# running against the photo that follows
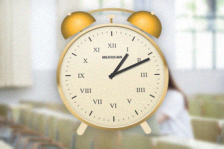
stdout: 1 h 11 min
